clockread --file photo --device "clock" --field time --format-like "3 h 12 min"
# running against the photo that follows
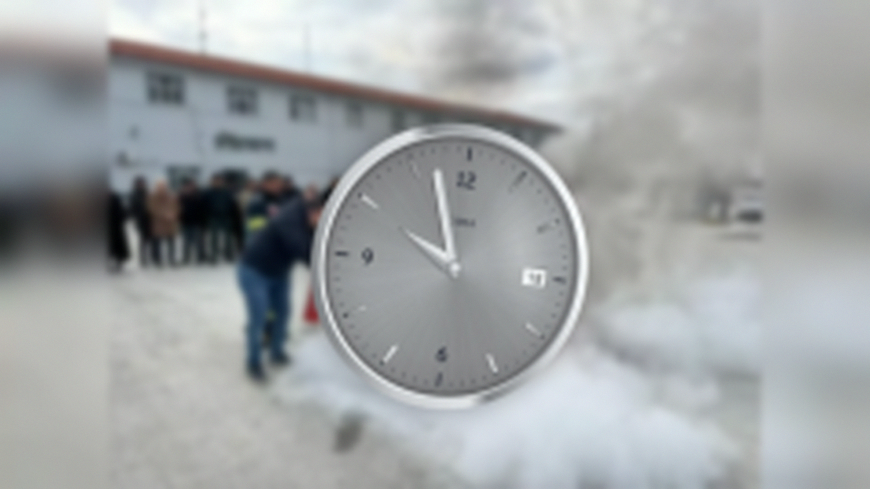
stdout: 9 h 57 min
